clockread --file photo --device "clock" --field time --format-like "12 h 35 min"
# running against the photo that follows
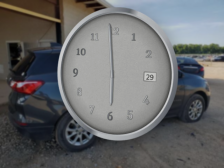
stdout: 5 h 59 min
